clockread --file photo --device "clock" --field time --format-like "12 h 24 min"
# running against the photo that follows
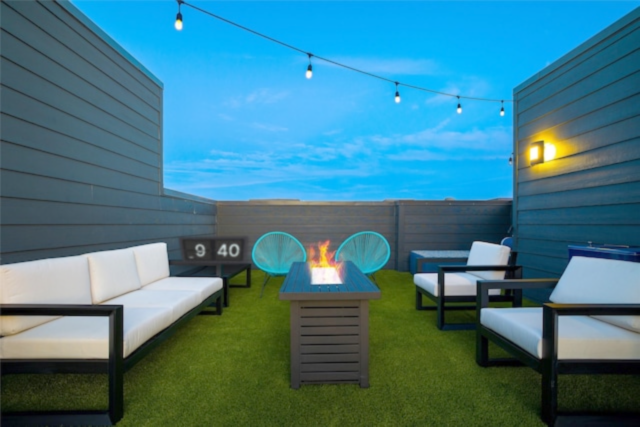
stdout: 9 h 40 min
